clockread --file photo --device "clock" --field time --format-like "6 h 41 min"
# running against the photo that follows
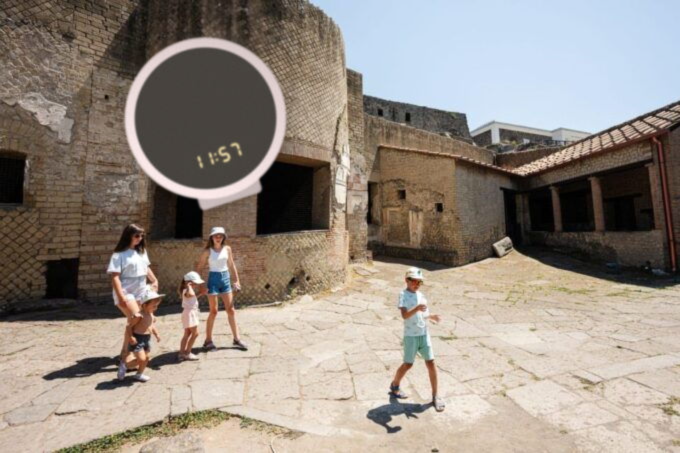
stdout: 11 h 57 min
